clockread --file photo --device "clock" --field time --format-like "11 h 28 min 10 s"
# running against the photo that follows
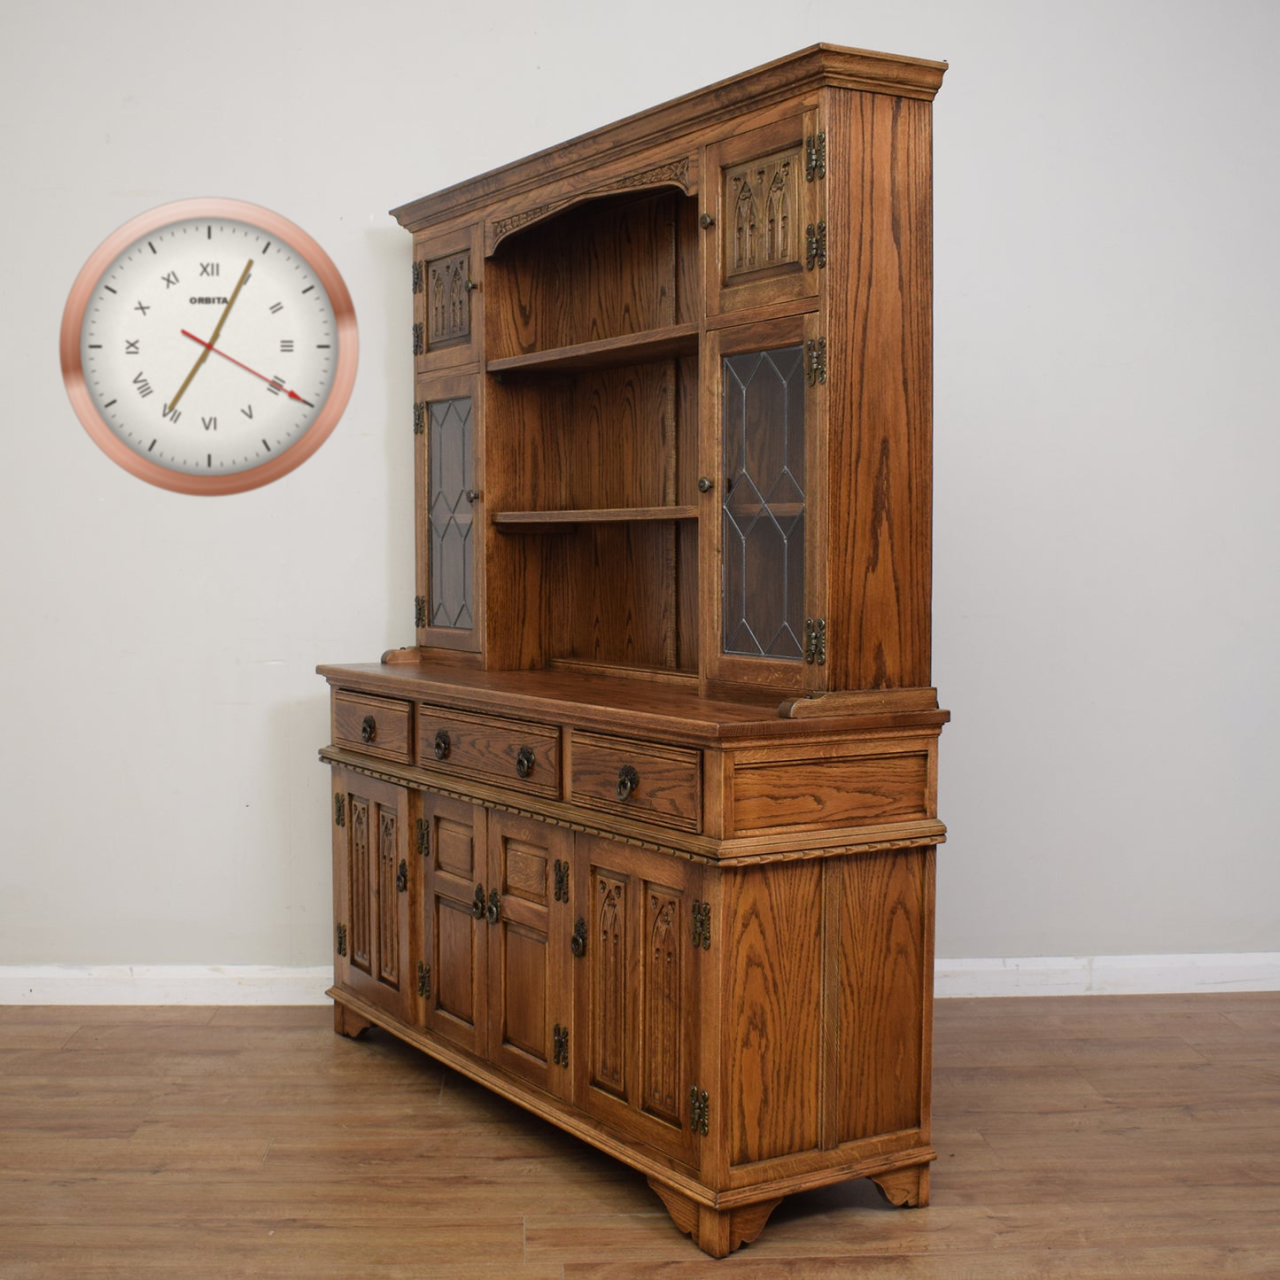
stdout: 7 h 04 min 20 s
